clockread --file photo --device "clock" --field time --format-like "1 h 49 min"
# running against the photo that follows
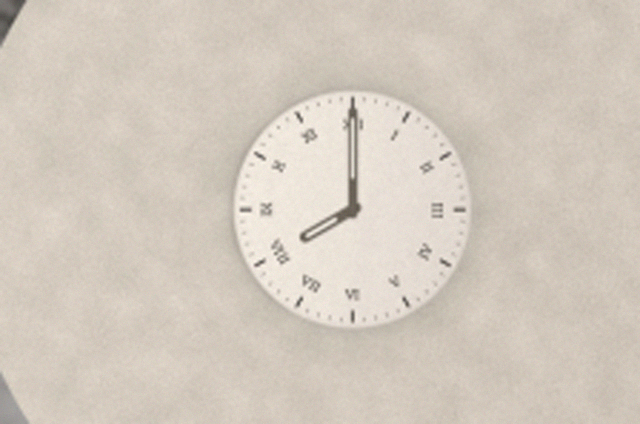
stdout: 8 h 00 min
